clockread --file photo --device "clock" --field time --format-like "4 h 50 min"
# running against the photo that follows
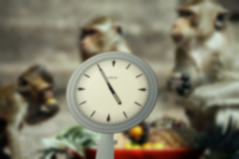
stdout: 4 h 55 min
